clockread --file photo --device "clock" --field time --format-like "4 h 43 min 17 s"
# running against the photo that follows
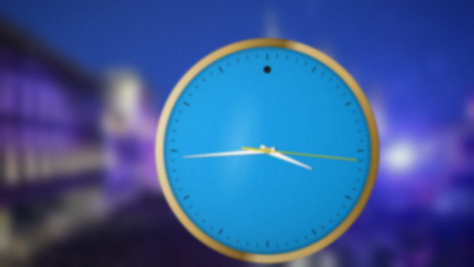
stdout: 3 h 44 min 16 s
